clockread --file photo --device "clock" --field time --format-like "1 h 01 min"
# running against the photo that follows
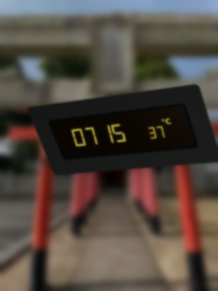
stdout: 7 h 15 min
